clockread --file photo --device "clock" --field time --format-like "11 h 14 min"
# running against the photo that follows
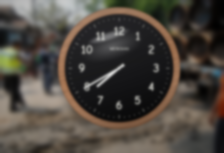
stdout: 7 h 40 min
